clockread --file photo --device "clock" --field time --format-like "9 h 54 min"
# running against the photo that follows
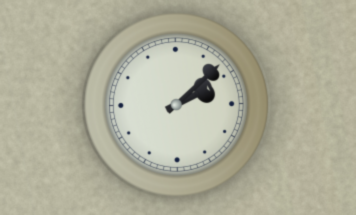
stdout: 2 h 08 min
